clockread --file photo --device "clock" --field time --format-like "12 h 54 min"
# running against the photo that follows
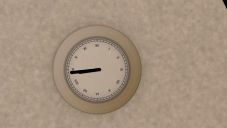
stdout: 8 h 44 min
